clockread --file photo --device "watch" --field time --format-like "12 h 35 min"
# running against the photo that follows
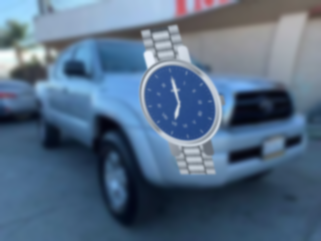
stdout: 7 h 00 min
